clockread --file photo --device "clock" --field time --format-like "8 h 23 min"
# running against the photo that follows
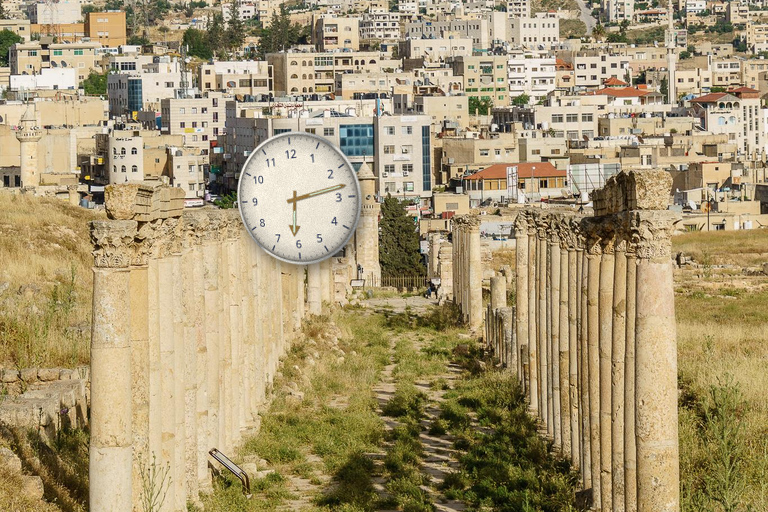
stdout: 6 h 13 min
